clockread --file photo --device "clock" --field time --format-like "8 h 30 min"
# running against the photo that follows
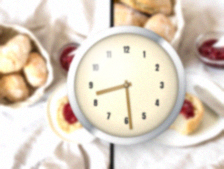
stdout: 8 h 29 min
